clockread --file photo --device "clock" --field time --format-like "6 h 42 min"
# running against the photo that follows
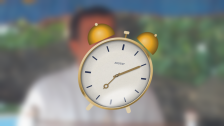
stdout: 7 h 10 min
